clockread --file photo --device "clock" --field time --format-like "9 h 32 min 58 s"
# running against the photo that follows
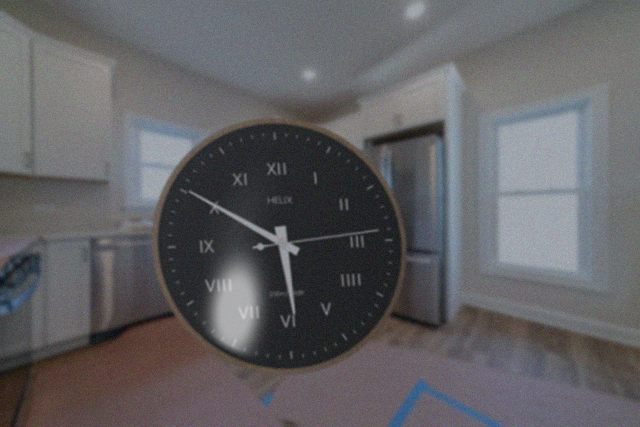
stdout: 5 h 50 min 14 s
